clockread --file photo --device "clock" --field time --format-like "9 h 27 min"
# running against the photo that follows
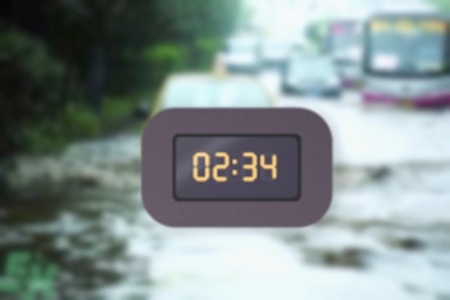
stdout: 2 h 34 min
